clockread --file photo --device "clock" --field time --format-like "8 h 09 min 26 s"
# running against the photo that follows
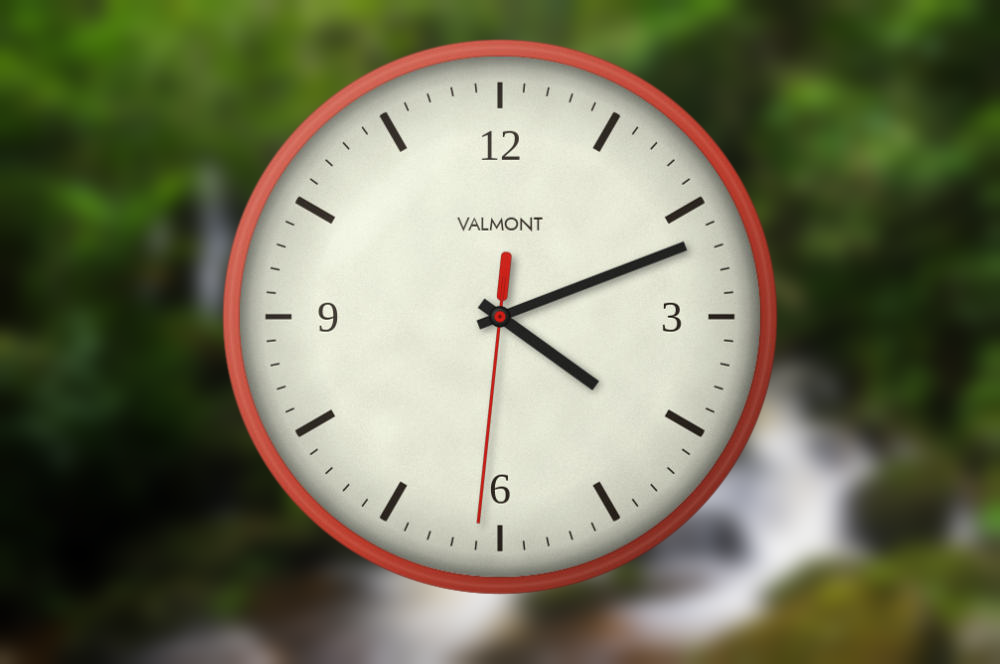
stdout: 4 h 11 min 31 s
